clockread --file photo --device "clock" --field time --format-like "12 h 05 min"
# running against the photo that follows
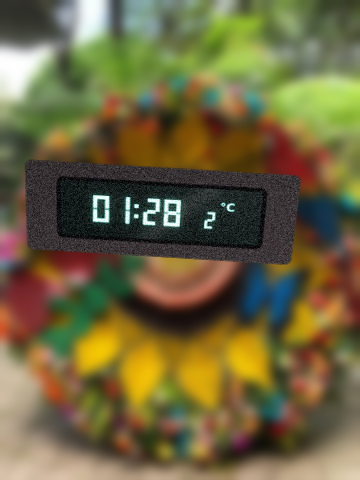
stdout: 1 h 28 min
